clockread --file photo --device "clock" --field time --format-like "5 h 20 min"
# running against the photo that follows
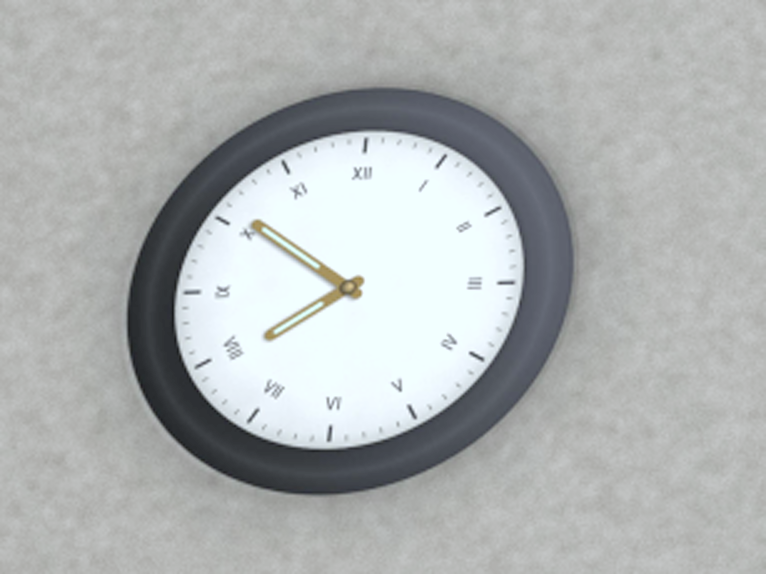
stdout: 7 h 51 min
